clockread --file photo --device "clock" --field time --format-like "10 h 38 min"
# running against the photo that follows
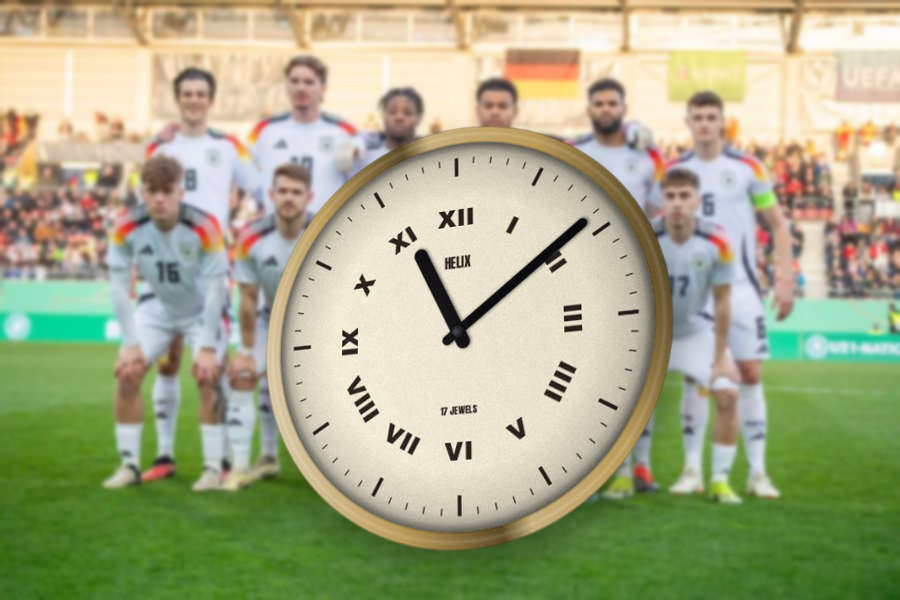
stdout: 11 h 09 min
